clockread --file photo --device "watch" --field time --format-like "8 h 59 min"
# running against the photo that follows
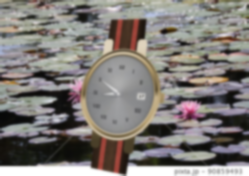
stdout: 8 h 50 min
